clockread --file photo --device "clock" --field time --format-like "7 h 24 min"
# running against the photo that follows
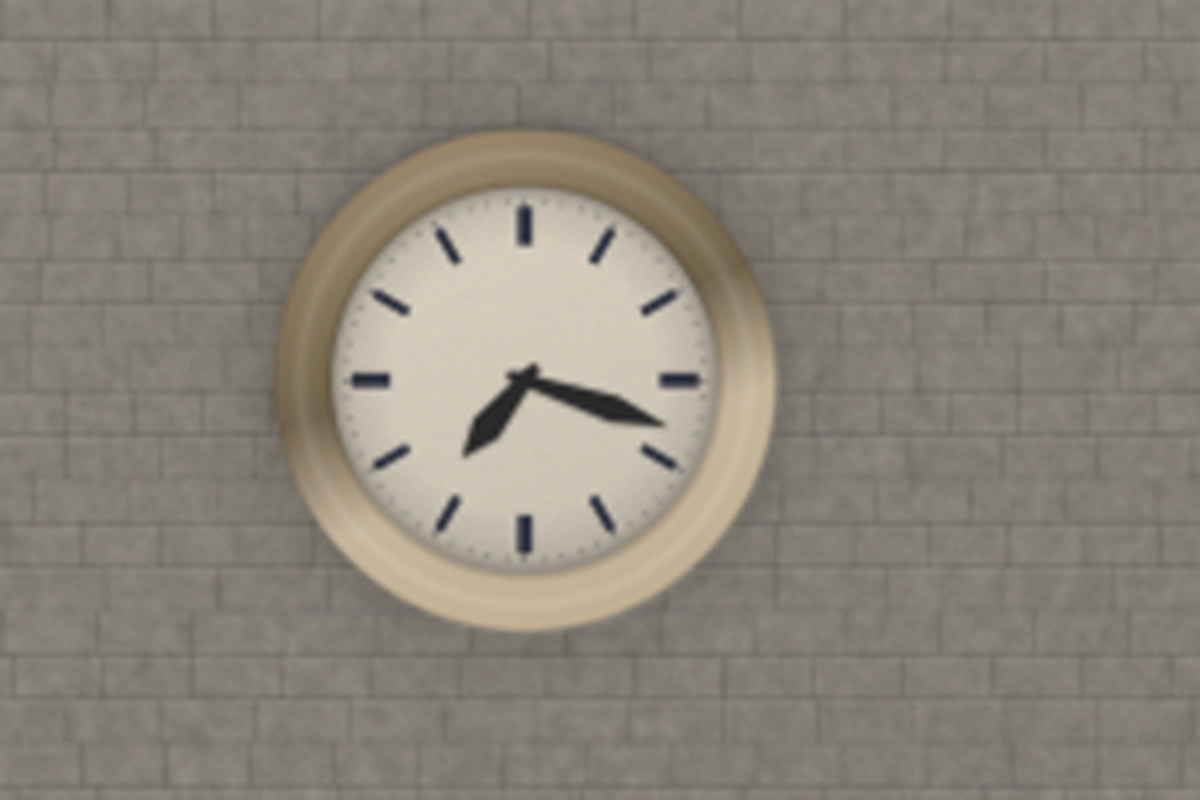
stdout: 7 h 18 min
